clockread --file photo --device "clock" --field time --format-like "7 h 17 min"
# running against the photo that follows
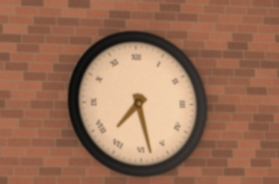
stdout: 7 h 28 min
